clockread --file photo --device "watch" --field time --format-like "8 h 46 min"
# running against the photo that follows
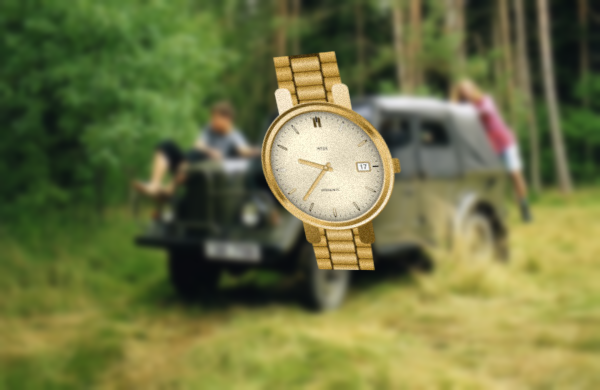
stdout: 9 h 37 min
